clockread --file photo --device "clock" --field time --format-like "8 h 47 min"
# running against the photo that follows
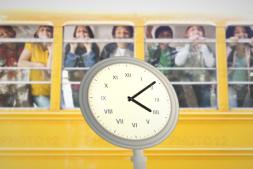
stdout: 4 h 09 min
